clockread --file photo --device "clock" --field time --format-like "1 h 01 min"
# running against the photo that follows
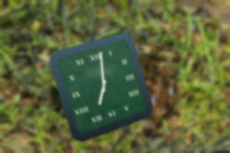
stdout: 7 h 02 min
